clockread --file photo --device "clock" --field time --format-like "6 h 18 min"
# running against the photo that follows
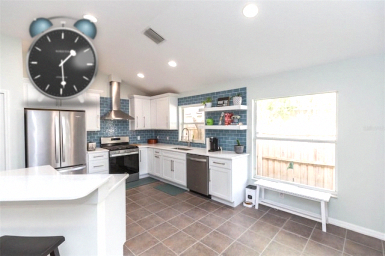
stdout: 1 h 29 min
